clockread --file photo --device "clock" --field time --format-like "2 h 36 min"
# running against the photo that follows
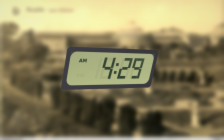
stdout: 4 h 29 min
